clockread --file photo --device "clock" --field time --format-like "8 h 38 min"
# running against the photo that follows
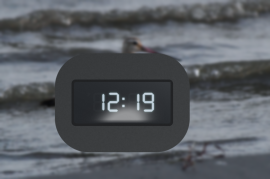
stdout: 12 h 19 min
